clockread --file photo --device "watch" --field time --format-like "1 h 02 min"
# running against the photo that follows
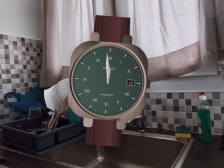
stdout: 11 h 59 min
